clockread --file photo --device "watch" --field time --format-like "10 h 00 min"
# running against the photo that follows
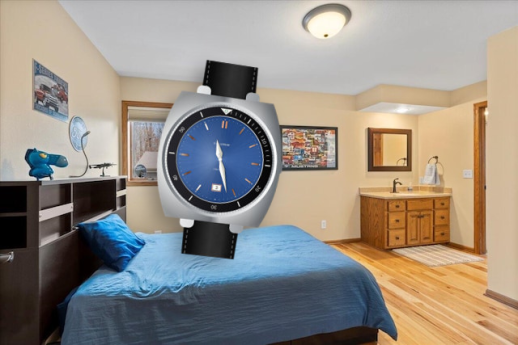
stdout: 11 h 27 min
